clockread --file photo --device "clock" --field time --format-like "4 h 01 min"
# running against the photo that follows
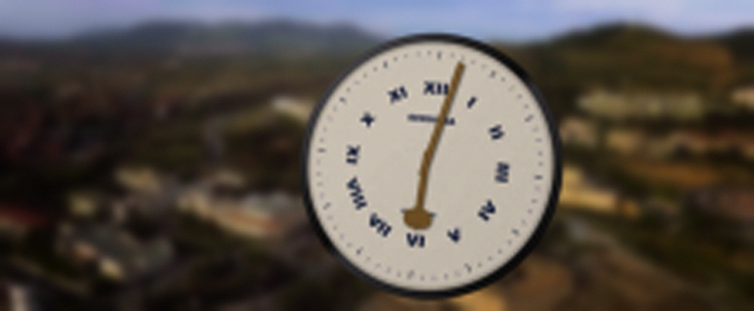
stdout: 6 h 02 min
